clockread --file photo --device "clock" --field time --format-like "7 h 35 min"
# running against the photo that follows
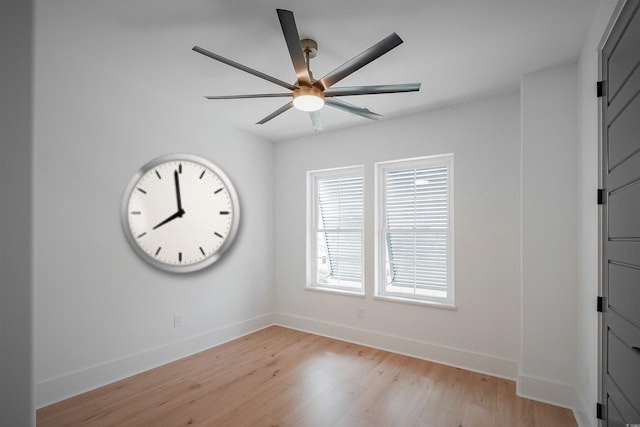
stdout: 7 h 59 min
